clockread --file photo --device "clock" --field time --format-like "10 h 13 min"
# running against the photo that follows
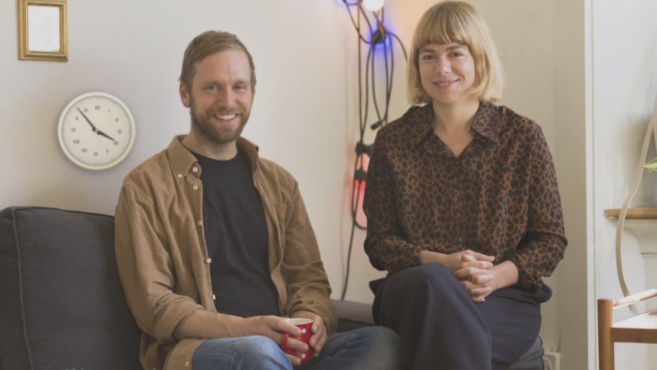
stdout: 3 h 53 min
